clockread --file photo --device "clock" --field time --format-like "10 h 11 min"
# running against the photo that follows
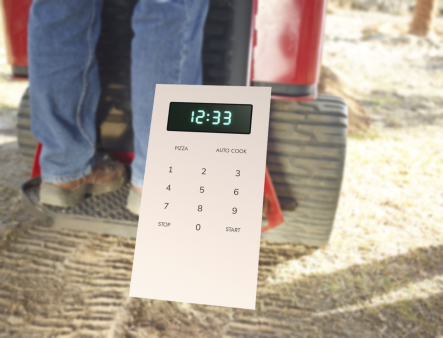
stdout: 12 h 33 min
